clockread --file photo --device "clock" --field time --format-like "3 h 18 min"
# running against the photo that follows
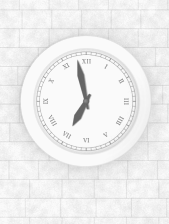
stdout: 6 h 58 min
